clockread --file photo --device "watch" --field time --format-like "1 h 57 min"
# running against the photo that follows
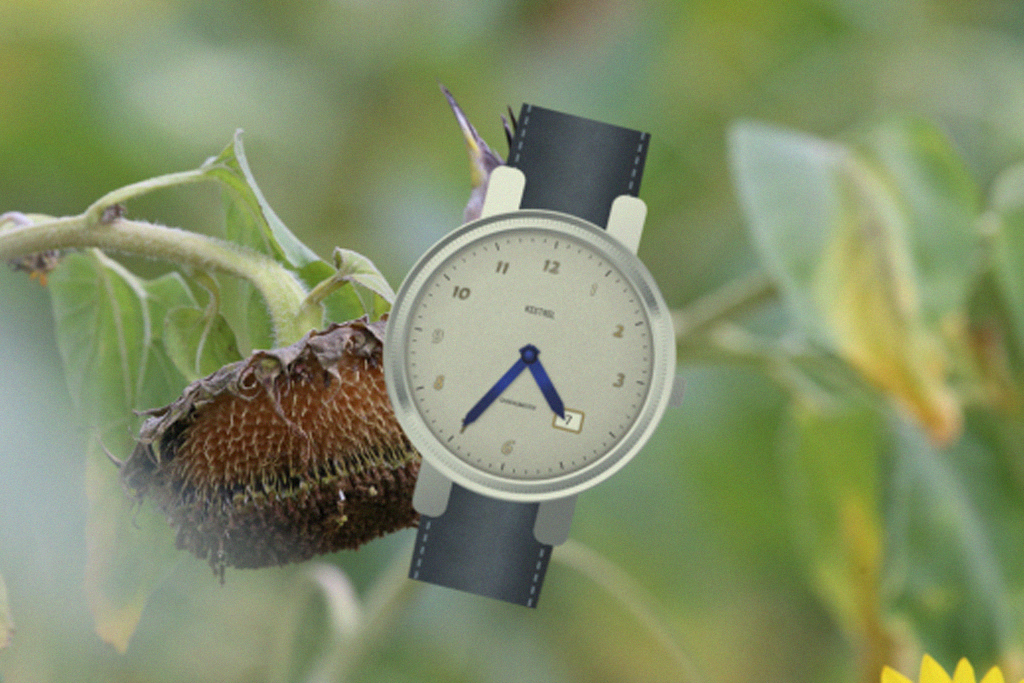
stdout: 4 h 35 min
